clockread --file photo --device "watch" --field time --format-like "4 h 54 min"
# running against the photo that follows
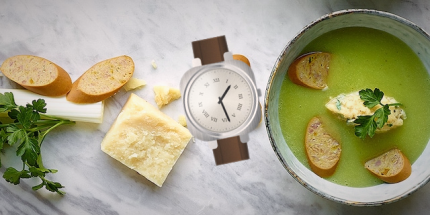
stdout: 1 h 28 min
